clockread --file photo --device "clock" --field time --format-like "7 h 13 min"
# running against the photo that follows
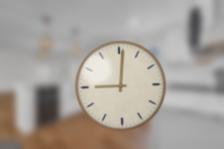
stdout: 9 h 01 min
